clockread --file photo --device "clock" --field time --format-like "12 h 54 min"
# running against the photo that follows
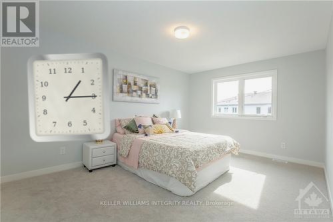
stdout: 1 h 15 min
